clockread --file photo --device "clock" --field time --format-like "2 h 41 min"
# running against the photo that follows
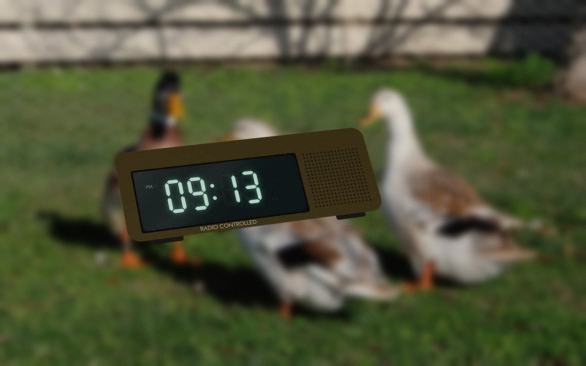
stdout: 9 h 13 min
